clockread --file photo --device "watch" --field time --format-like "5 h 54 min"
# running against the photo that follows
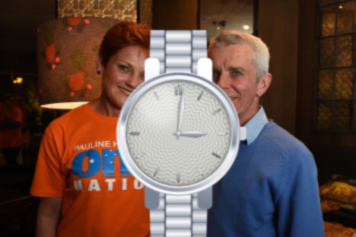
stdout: 3 h 01 min
